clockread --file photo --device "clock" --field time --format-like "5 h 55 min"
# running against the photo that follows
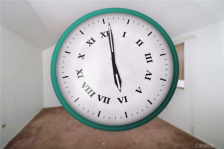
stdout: 6 h 01 min
